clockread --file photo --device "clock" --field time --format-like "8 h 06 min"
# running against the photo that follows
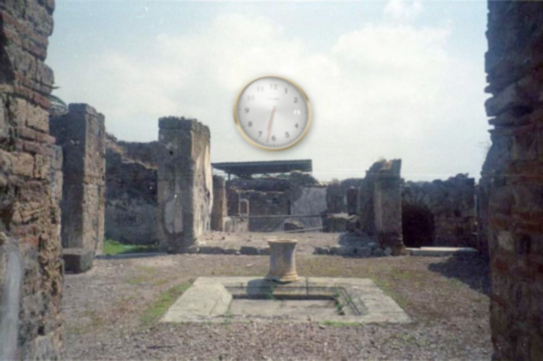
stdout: 6 h 32 min
